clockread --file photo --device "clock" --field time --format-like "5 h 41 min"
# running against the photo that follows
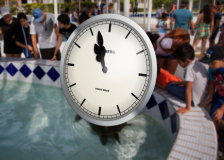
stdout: 10 h 57 min
